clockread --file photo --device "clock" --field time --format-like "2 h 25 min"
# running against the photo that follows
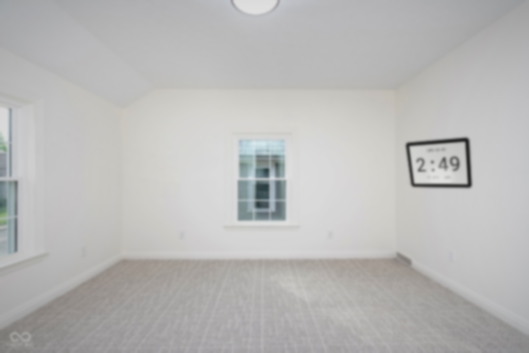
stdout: 2 h 49 min
